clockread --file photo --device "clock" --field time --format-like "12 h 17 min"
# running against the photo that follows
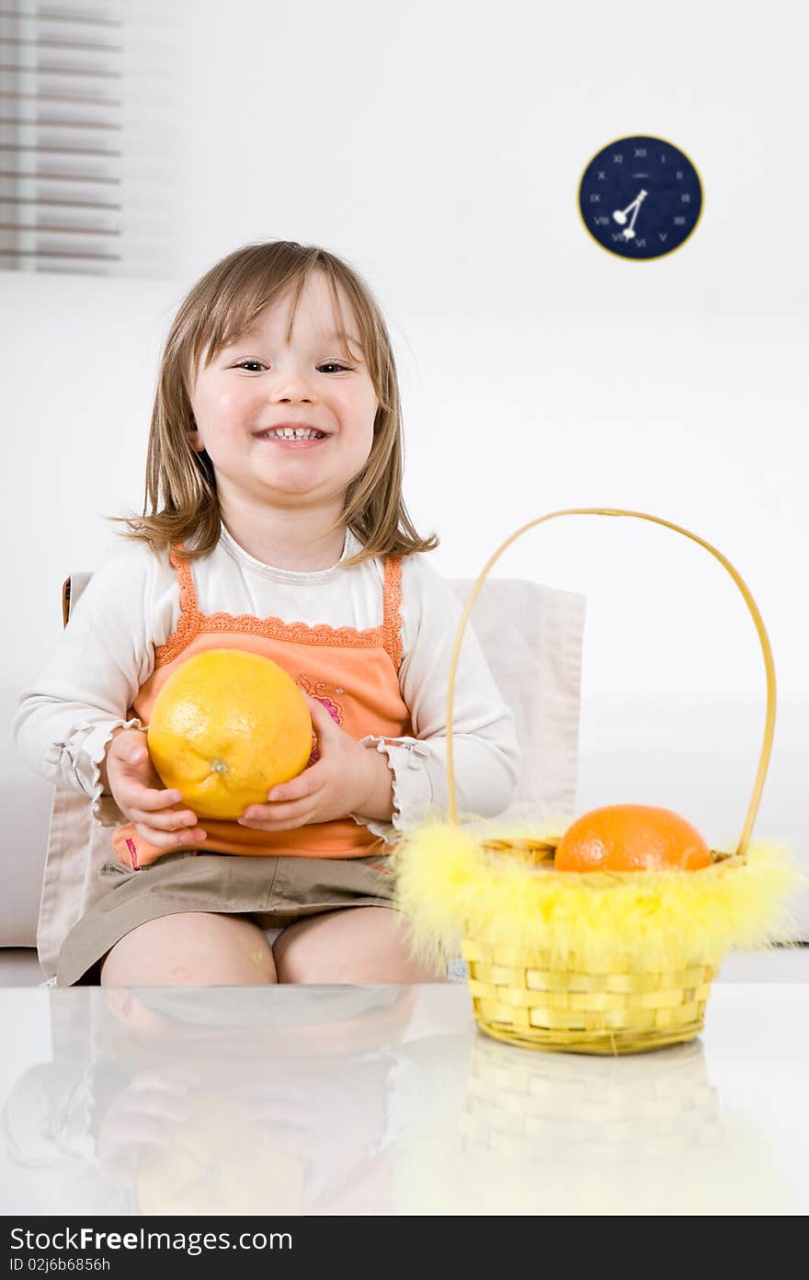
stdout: 7 h 33 min
